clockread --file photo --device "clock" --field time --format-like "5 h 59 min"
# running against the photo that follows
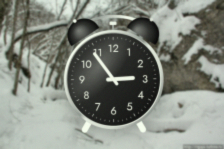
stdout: 2 h 54 min
